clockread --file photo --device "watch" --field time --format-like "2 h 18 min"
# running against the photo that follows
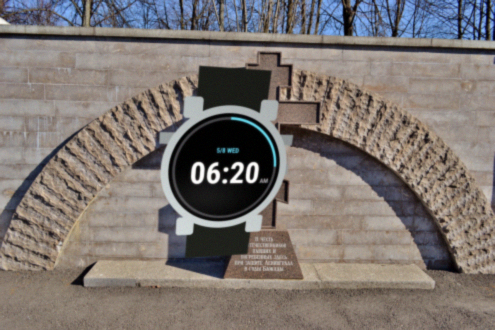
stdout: 6 h 20 min
